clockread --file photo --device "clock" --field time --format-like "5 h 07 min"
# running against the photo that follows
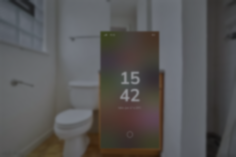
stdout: 15 h 42 min
